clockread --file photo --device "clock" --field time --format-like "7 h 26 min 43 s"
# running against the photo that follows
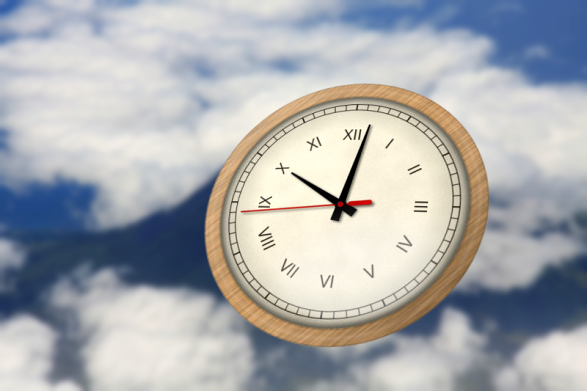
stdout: 10 h 01 min 44 s
